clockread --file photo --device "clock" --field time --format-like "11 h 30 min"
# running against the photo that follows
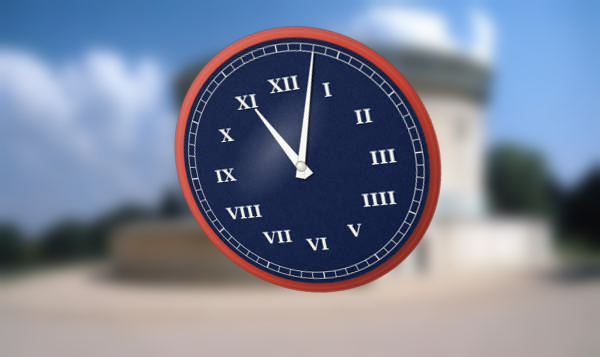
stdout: 11 h 03 min
